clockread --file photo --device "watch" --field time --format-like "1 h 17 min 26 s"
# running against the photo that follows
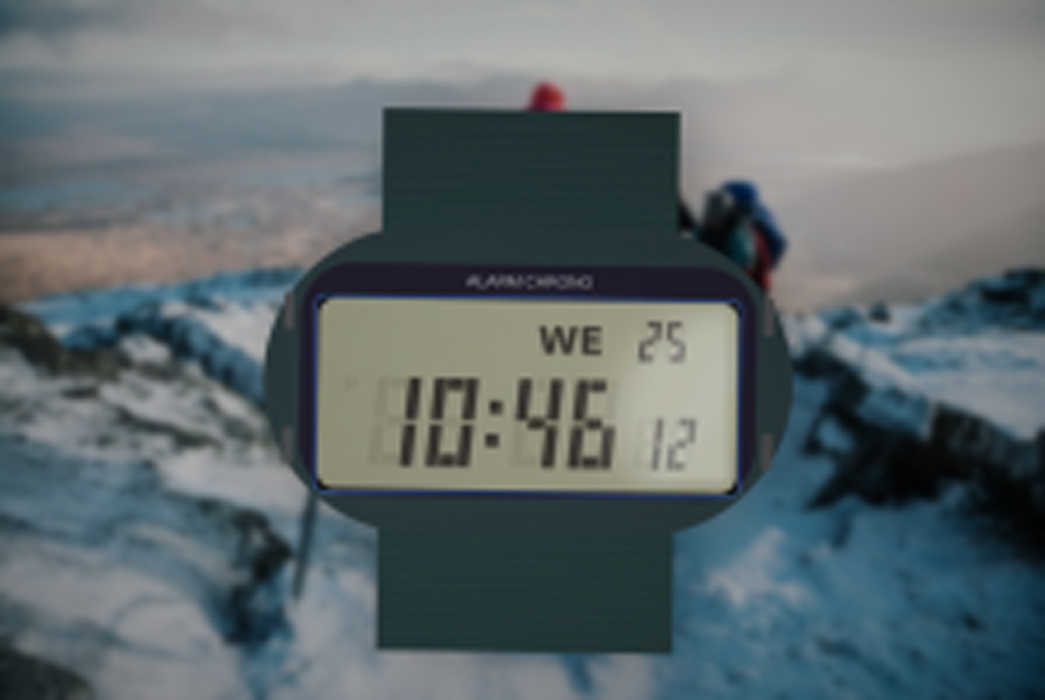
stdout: 10 h 46 min 12 s
